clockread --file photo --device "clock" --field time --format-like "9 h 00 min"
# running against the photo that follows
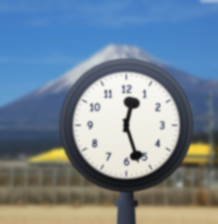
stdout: 12 h 27 min
